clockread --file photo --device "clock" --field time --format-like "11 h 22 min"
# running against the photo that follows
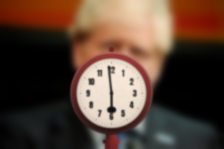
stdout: 5 h 59 min
